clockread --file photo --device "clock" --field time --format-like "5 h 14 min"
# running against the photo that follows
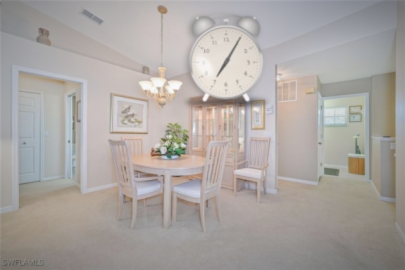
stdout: 7 h 05 min
